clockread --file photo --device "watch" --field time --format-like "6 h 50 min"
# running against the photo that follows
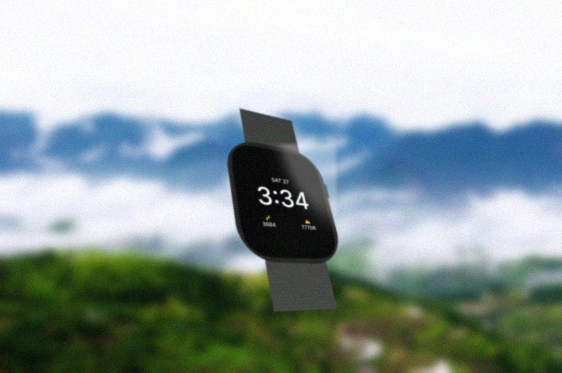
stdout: 3 h 34 min
